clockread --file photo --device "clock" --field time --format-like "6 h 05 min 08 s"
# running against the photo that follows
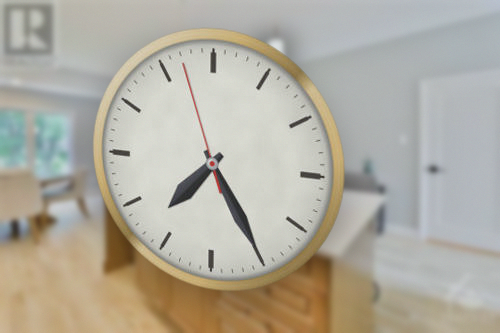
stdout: 7 h 24 min 57 s
